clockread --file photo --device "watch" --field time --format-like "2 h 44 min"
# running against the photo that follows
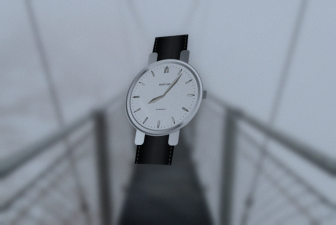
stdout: 8 h 06 min
